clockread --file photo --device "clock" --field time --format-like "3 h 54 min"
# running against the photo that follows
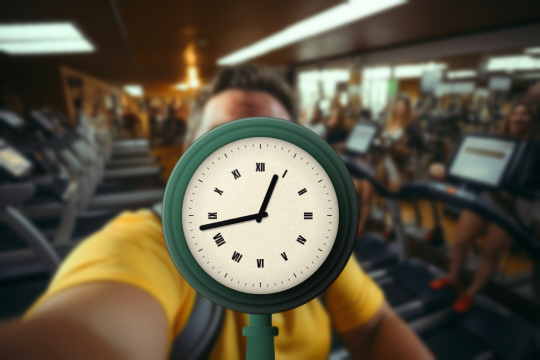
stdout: 12 h 43 min
